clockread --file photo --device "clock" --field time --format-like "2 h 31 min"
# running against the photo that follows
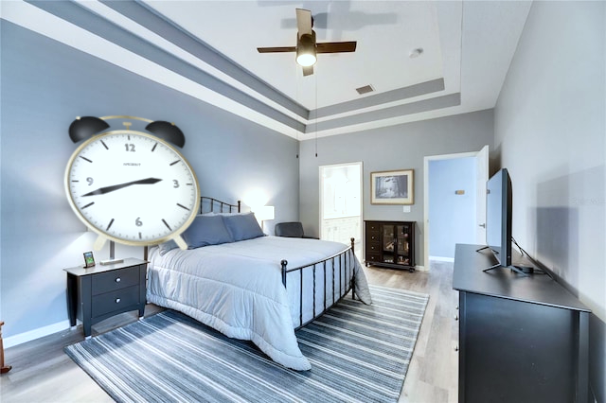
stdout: 2 h 42 min
